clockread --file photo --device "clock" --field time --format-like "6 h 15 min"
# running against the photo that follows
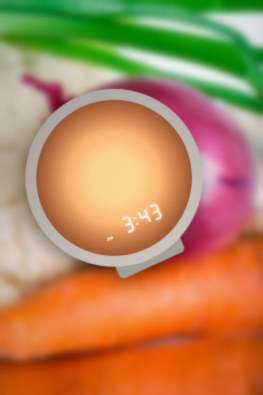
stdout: 3 h 43 min
